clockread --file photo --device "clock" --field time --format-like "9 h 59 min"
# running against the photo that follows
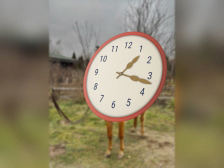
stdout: 1 h 17 min
